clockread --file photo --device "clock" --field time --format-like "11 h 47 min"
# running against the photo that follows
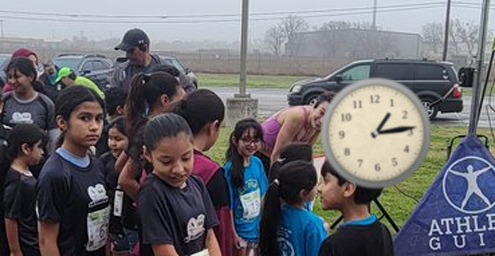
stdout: 1 h 14 min
